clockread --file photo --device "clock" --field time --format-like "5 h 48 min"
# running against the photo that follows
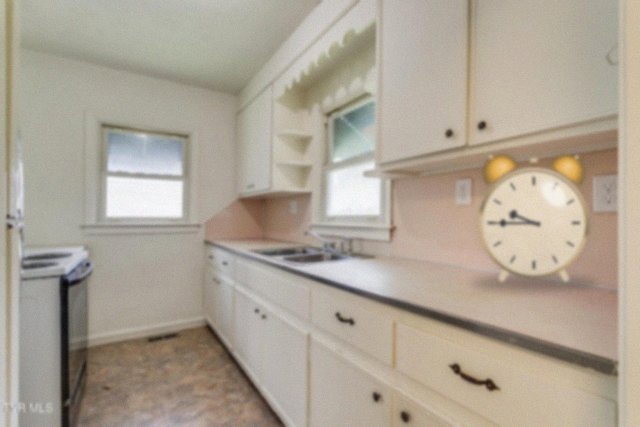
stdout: 9 h 45 min
